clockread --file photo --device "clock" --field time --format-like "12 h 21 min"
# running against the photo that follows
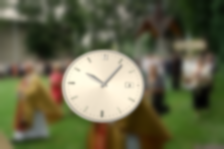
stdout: 10 h 06 min
